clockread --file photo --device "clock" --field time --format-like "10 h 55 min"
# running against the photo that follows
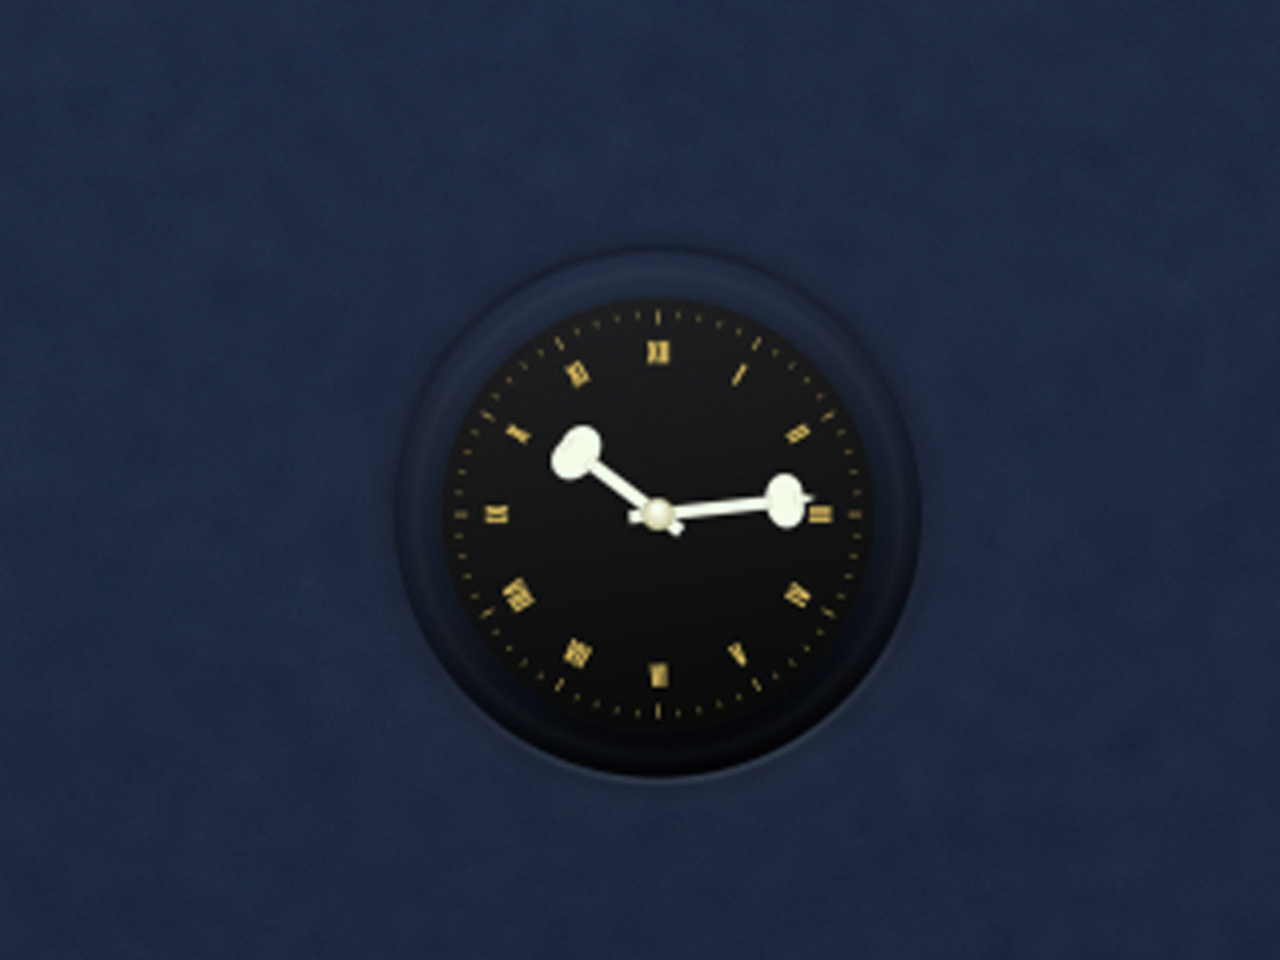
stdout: 10 h 14 min
